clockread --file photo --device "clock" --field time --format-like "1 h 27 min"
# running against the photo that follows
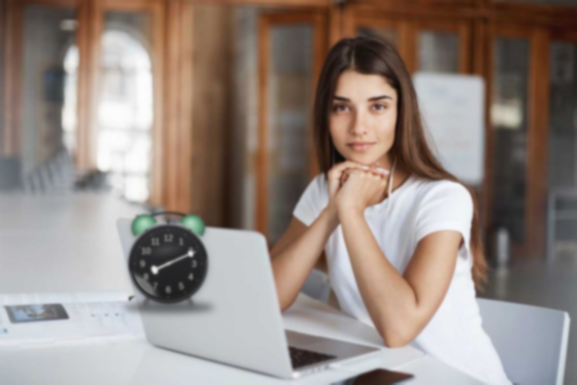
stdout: 8 h 11 min
